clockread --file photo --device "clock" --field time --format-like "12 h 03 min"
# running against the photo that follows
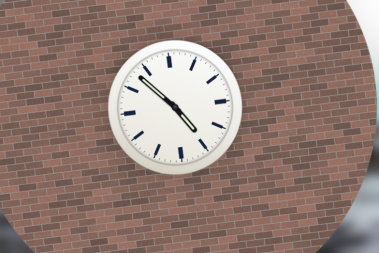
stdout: 4 h 53 min
